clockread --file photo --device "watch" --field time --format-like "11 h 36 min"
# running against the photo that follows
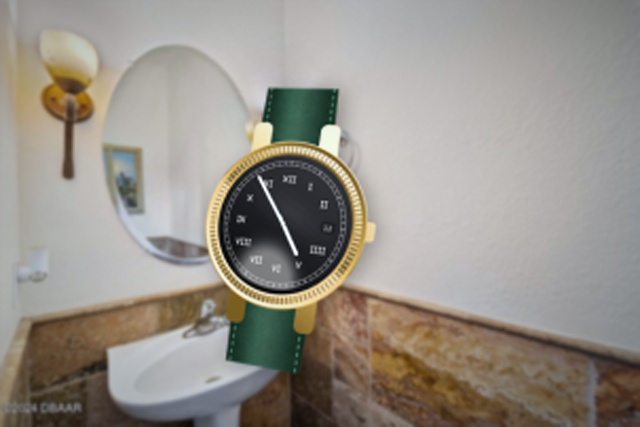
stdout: 4 h 54 min
